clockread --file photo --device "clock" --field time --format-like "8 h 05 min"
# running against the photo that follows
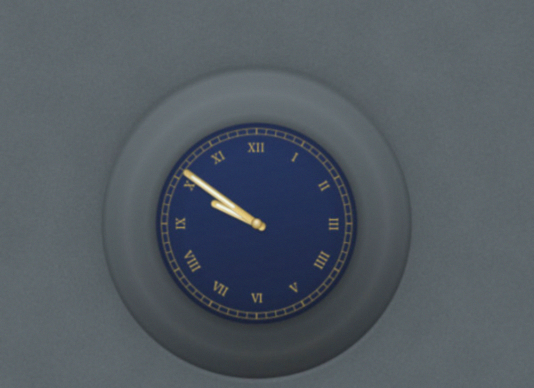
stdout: 9 h 51 min
